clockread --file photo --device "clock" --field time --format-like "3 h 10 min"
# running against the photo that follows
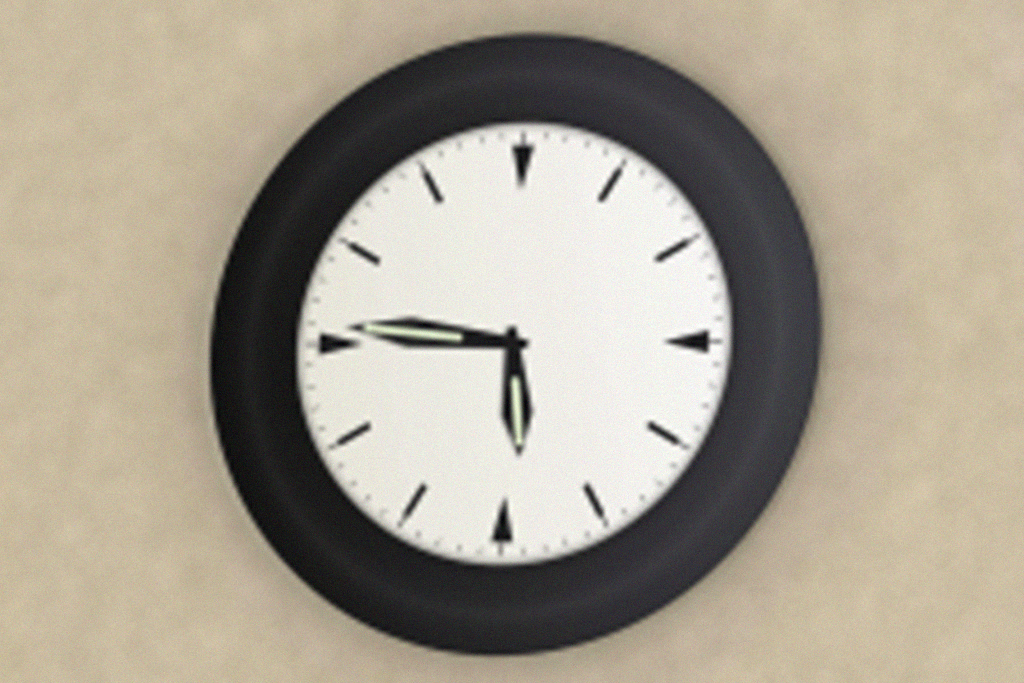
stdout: 5 h 46 min
